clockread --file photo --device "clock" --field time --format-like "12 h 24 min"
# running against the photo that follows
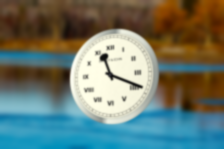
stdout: 11 h 19 min
